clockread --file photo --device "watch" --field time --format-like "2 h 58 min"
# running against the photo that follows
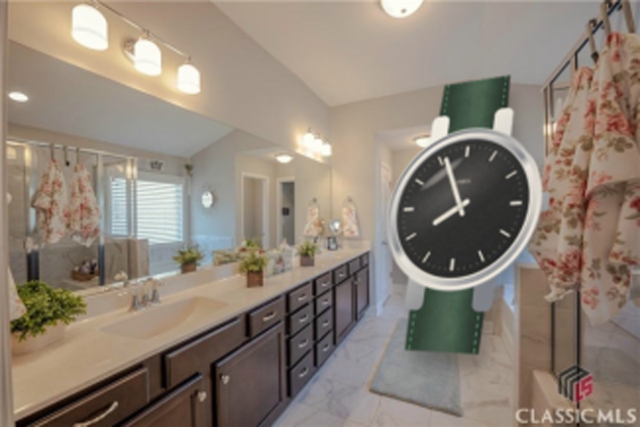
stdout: 7 h 56 min
